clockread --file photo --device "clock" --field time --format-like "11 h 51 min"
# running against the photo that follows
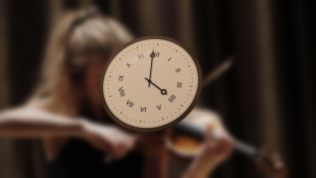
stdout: 3 h 59 min
